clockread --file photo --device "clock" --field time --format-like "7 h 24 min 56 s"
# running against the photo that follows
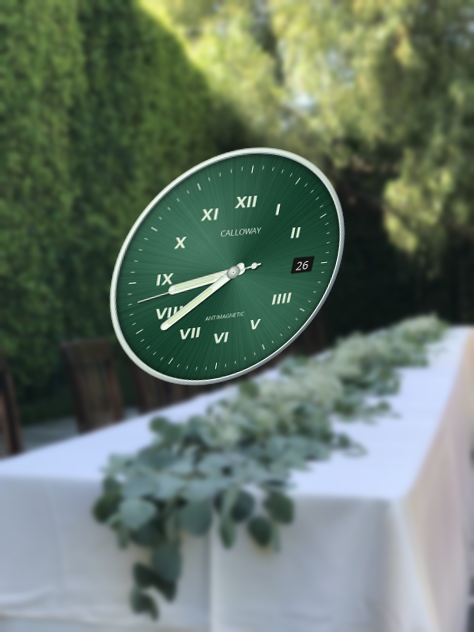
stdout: 8 h 38 min 43 s
